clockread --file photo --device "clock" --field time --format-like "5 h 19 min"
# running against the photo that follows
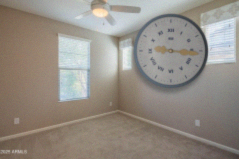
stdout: 9 h 16 min
